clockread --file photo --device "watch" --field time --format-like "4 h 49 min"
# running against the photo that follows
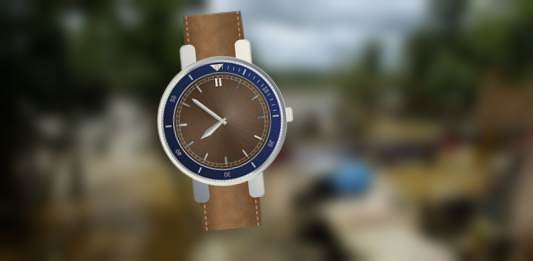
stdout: 7 h 52 min
